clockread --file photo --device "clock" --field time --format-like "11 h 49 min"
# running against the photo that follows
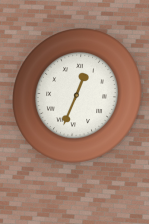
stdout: 12 h 33 min
